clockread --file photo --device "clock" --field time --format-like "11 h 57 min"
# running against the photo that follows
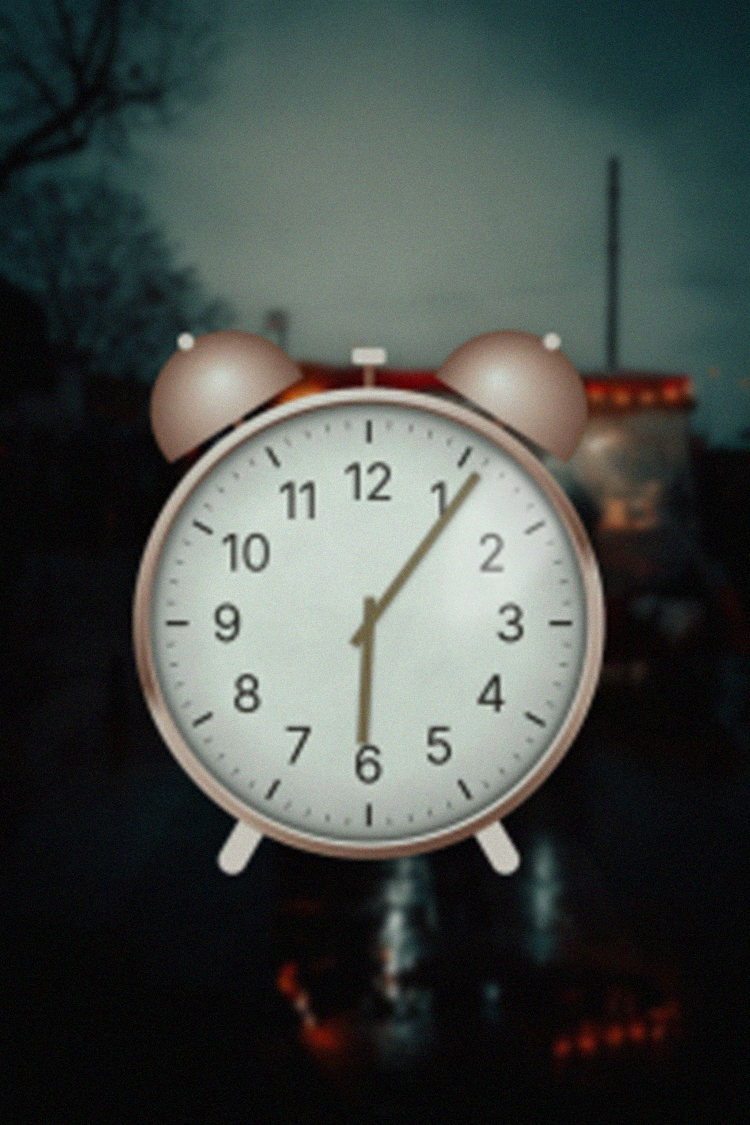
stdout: 6 h 06 min
